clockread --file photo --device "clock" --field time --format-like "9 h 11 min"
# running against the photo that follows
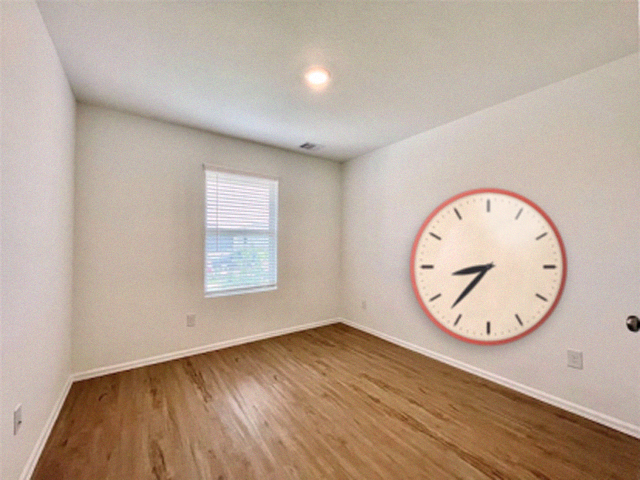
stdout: 8 h 37 min
